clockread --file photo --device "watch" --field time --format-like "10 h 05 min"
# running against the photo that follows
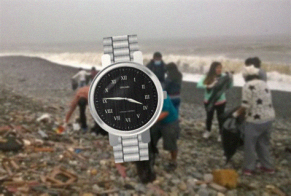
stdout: 3 h 46 min
